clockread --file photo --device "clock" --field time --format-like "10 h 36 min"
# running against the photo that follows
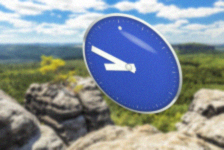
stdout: 8 h 49 min
